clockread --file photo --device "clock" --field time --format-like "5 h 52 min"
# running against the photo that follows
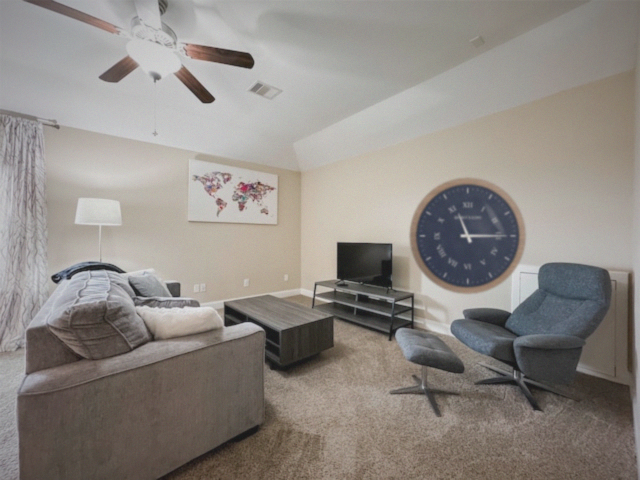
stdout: 11 h 15 min
